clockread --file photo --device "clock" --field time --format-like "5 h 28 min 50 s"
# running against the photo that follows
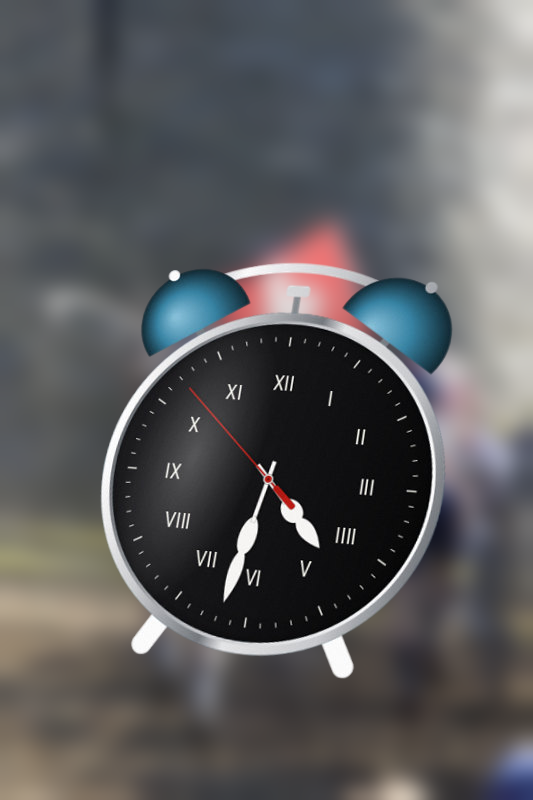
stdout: 4 h 31 min 52 s
